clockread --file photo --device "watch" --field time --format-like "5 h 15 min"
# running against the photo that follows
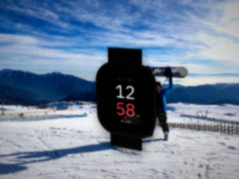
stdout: 12 h 58 min
